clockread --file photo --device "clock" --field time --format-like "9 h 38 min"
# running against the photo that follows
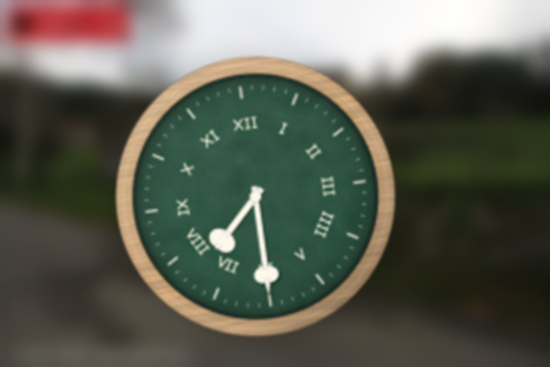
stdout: 7 h 30 min
